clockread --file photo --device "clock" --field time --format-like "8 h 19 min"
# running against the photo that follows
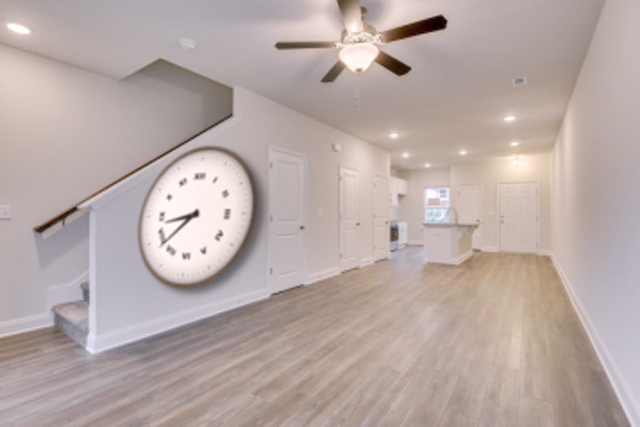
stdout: 8 h 38 min
